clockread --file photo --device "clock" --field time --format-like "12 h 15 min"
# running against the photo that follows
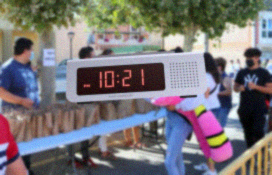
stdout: 10 h 21 min
